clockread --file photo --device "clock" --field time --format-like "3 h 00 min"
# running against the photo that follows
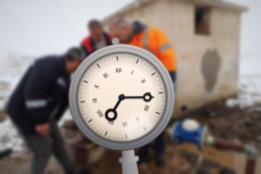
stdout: 7 h 16 min
